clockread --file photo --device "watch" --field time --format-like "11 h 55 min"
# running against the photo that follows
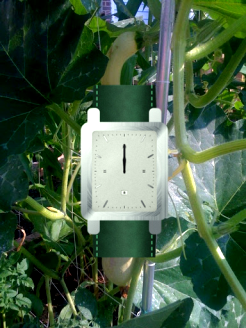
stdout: 12 h 00 min
